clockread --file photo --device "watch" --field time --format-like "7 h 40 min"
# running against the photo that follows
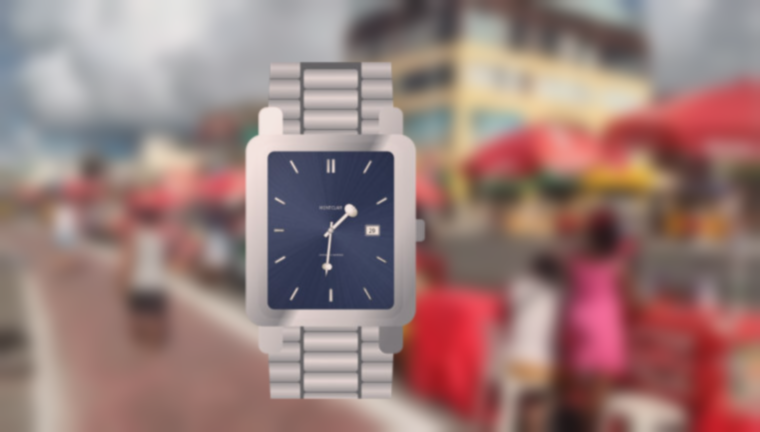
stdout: 1 h 31 min
